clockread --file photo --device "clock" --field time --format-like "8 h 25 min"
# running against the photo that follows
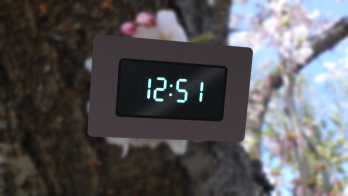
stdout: 12 h 51 min
